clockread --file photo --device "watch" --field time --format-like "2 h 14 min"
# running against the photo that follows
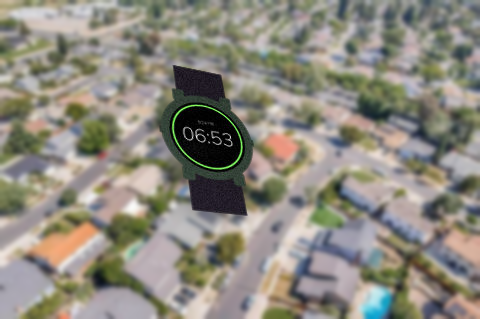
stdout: 6 h 53 min
